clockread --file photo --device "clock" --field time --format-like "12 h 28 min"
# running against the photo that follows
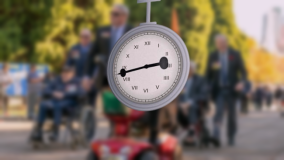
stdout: 2 h 43 min
